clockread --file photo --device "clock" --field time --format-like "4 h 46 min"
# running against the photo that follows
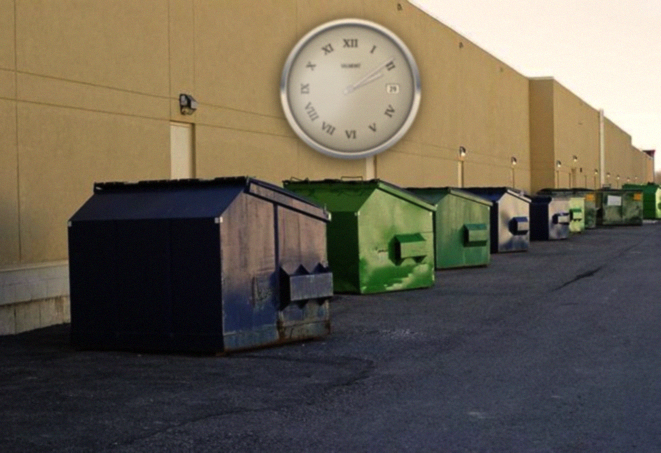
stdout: 2 h 09 min
